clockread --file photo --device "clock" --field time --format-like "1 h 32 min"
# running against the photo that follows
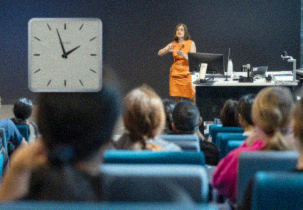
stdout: 1 h 57 min
